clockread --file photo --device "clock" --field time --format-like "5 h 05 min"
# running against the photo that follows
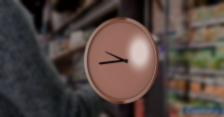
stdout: 9 h 44 min
